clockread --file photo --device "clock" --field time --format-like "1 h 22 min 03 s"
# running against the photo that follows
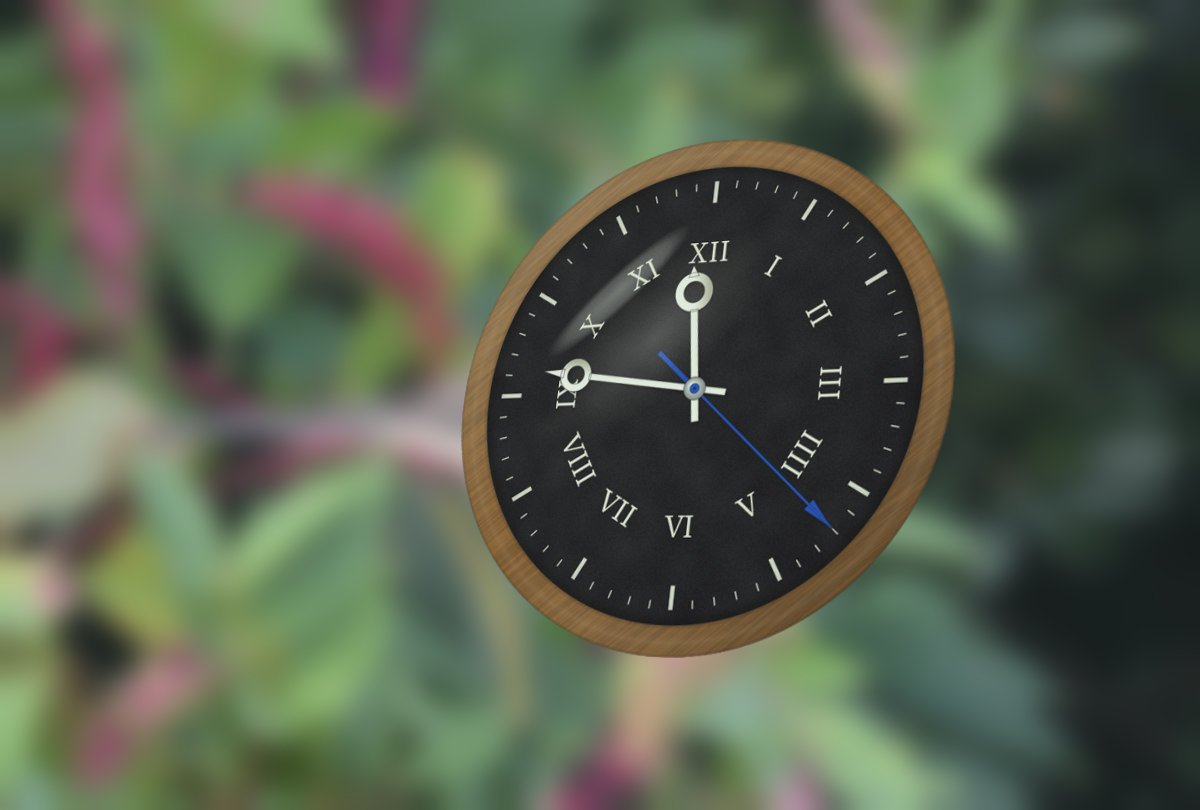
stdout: 11 h 46 min 22 s
